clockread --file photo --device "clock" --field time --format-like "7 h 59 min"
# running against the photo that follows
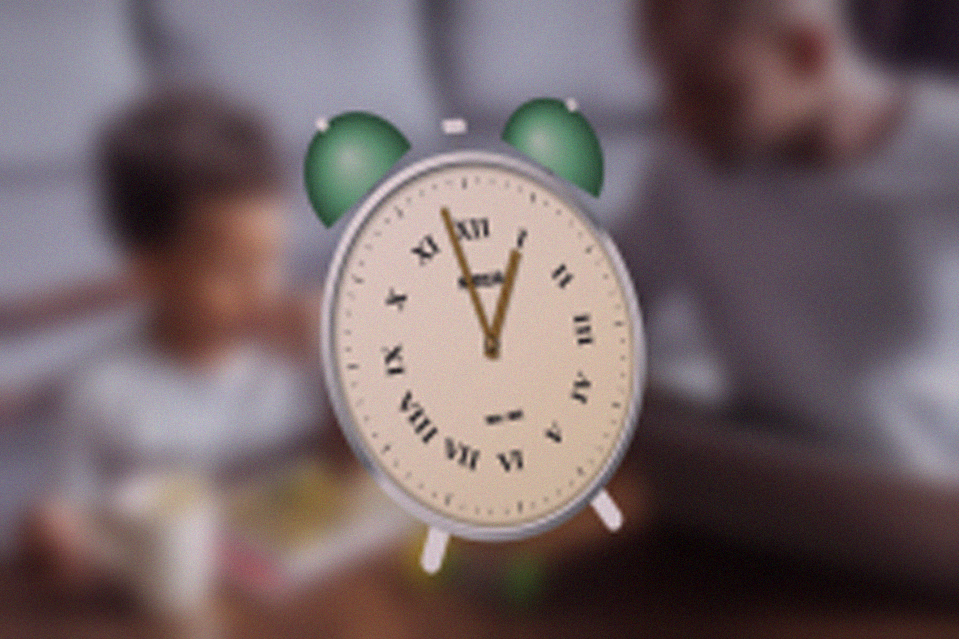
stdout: 12 h 58 min
